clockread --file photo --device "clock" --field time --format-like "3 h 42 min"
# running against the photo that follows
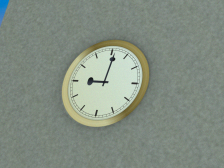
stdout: 9 h 01 min
